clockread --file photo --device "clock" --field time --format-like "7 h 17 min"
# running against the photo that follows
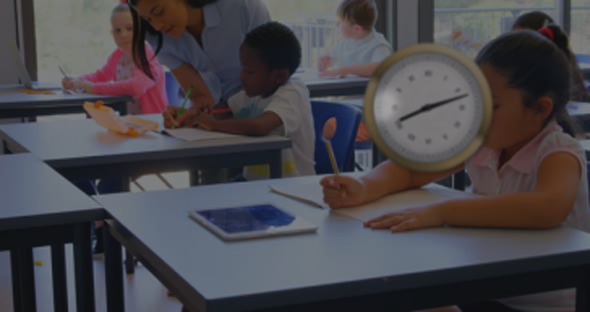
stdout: 8 h 12 min
